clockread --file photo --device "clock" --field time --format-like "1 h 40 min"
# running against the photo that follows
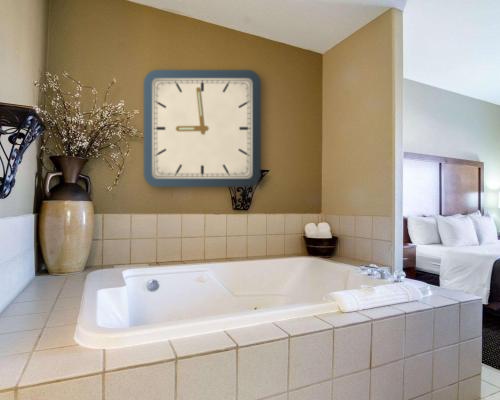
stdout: 8 h 59 min
